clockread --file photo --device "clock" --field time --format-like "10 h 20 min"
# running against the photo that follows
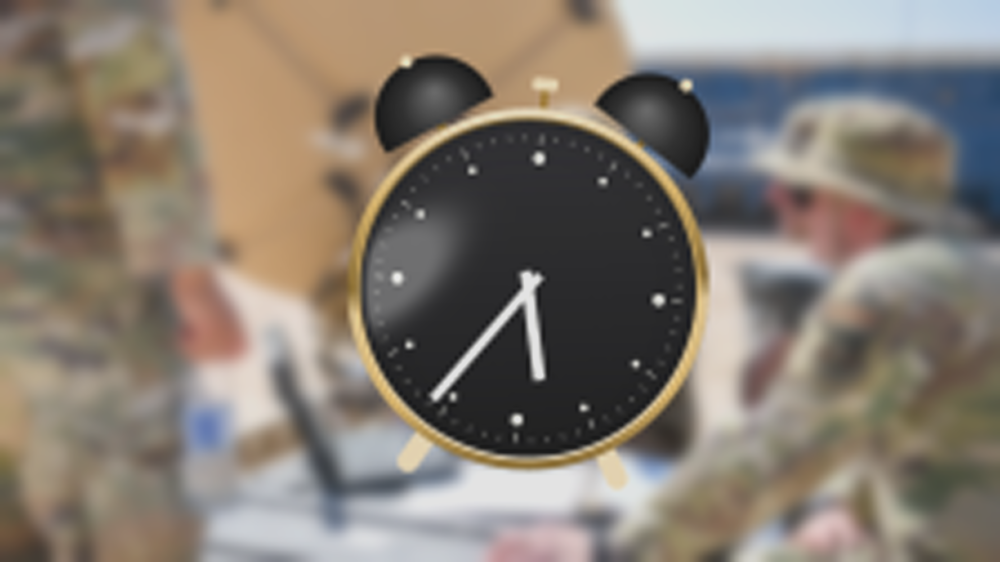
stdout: 5 h 36 min
